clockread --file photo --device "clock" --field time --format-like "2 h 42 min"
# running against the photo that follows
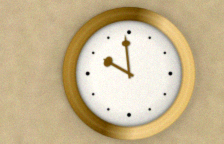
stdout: 9 h 59 min
